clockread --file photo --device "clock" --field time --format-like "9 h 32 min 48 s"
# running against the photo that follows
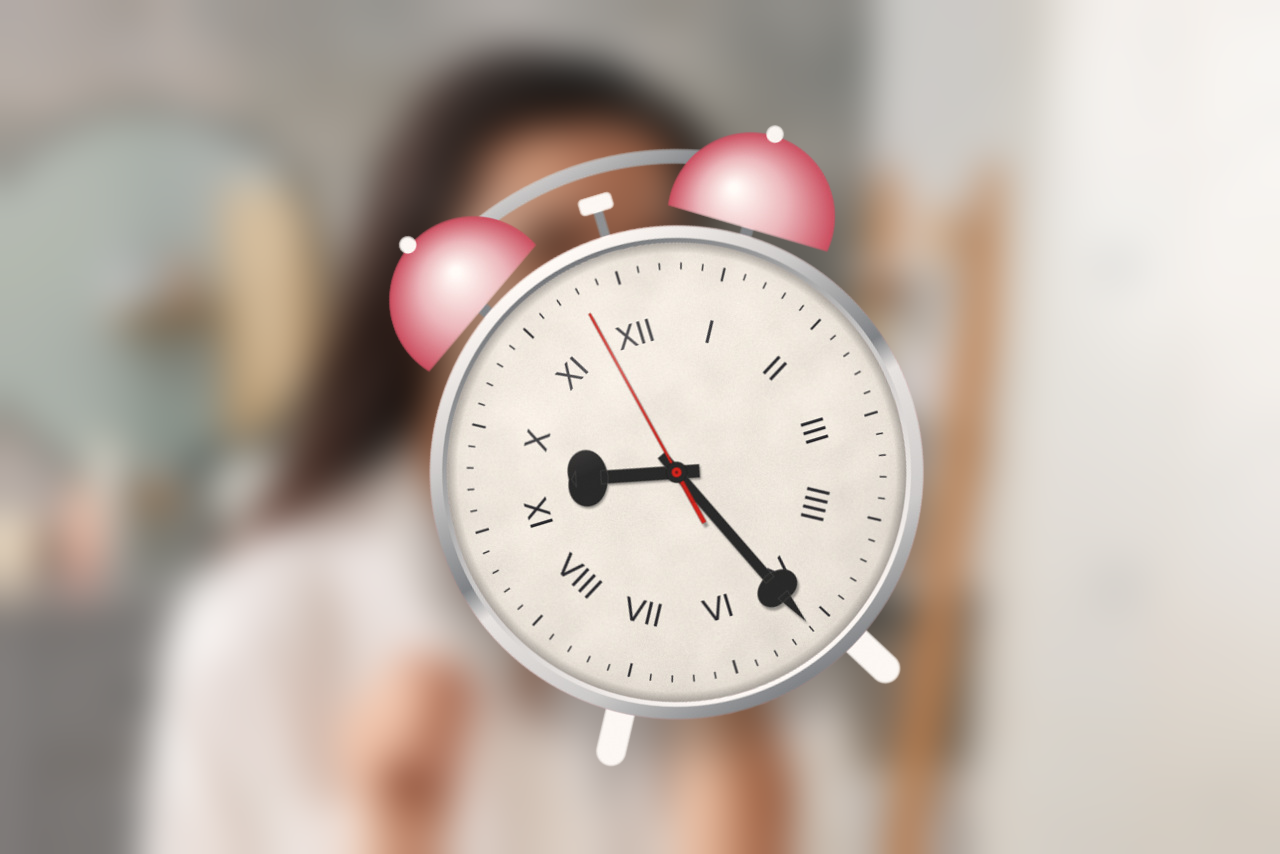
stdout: 9 h 25 min 58 s
